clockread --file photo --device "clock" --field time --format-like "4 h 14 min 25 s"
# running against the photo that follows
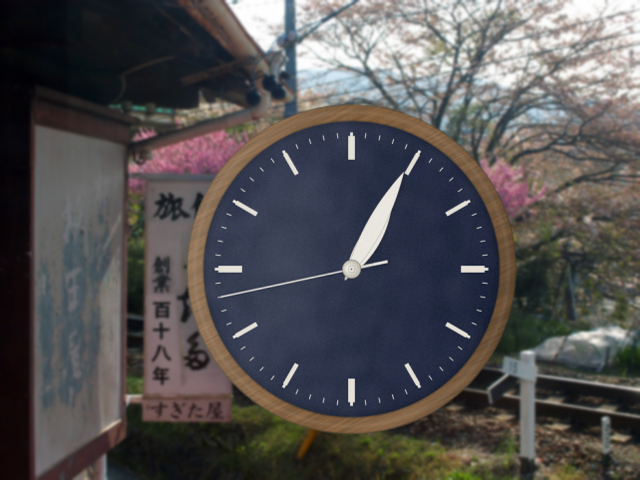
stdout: 1 h 04 min 43 s
